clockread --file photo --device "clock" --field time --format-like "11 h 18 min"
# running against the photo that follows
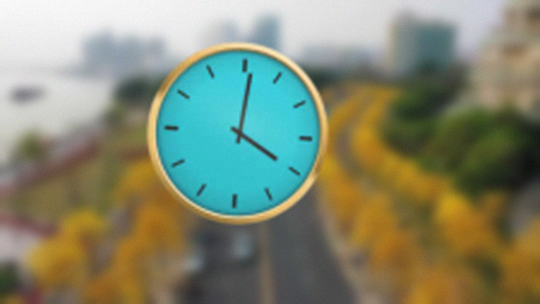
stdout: 4 h 01 min
